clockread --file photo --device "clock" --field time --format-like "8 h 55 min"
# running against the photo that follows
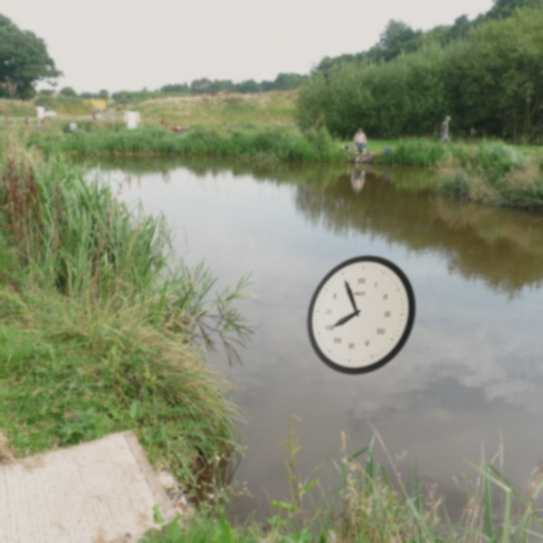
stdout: 7 h 55 min
